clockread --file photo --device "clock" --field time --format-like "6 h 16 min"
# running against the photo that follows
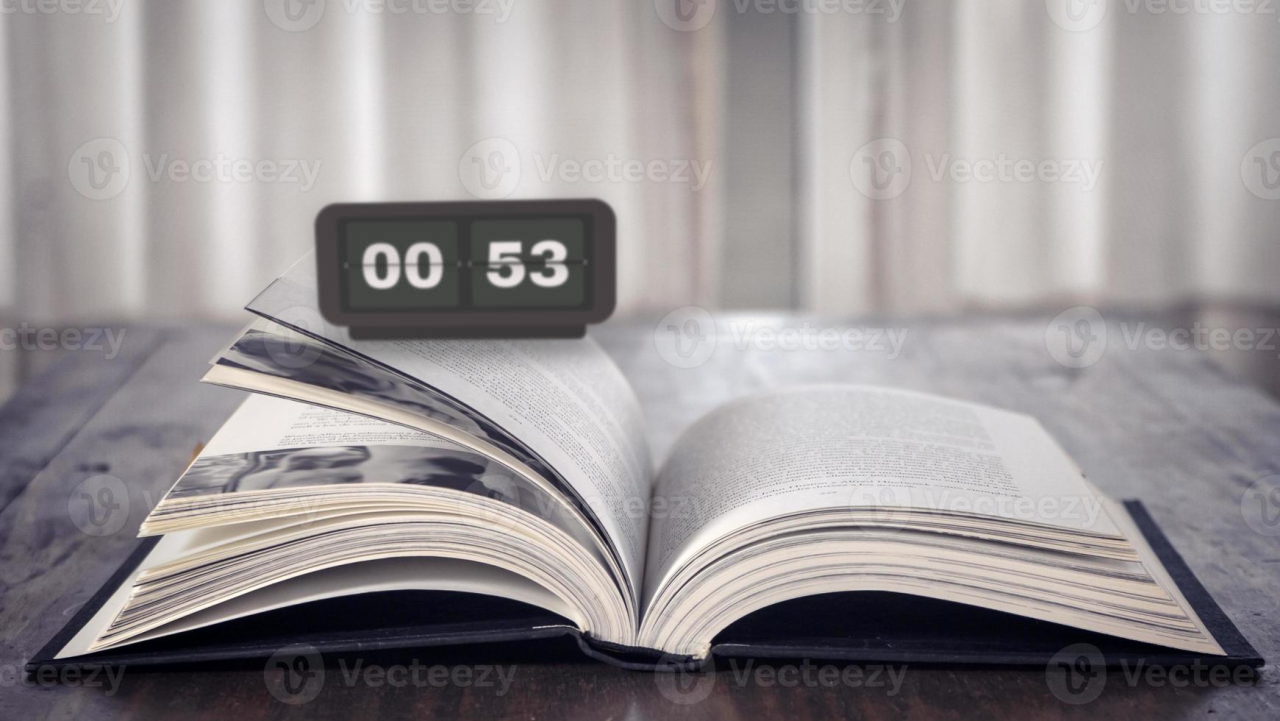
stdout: 0 h 53 min
